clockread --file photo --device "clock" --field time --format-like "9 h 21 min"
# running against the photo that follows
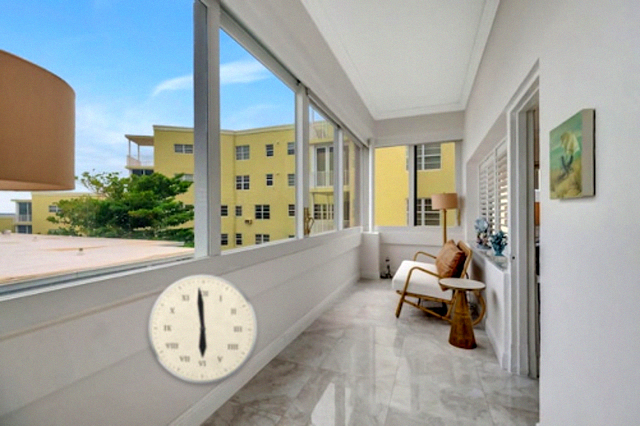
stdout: 5 h 59 min
